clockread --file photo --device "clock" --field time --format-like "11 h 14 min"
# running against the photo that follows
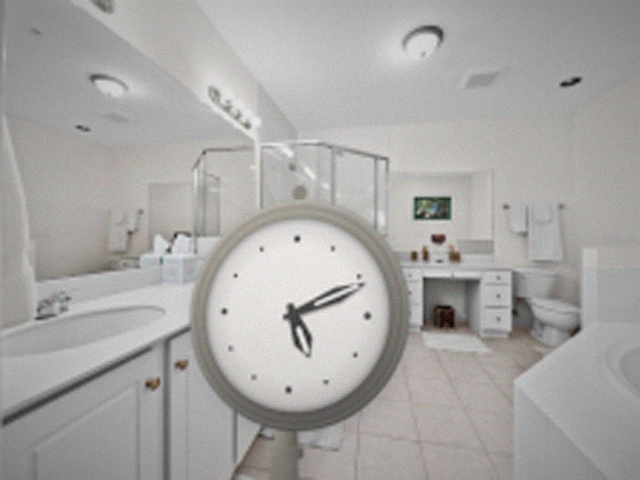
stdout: 5 h 11 min
